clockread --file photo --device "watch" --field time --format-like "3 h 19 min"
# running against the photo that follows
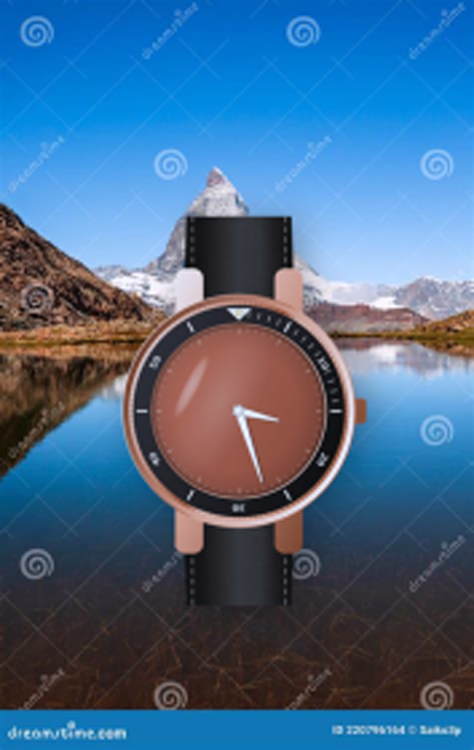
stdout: 3 h 27 min
